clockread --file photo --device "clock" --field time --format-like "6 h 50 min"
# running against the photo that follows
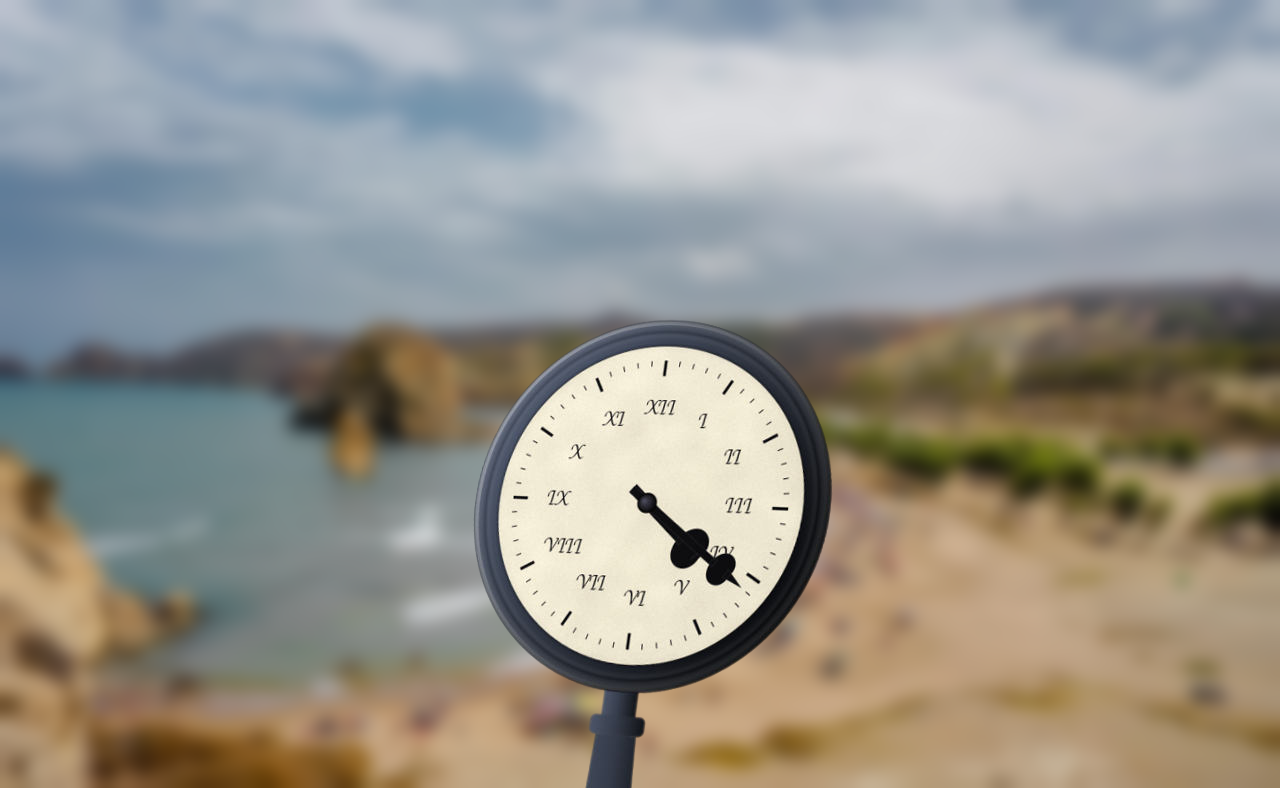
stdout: 4 h 21 min
